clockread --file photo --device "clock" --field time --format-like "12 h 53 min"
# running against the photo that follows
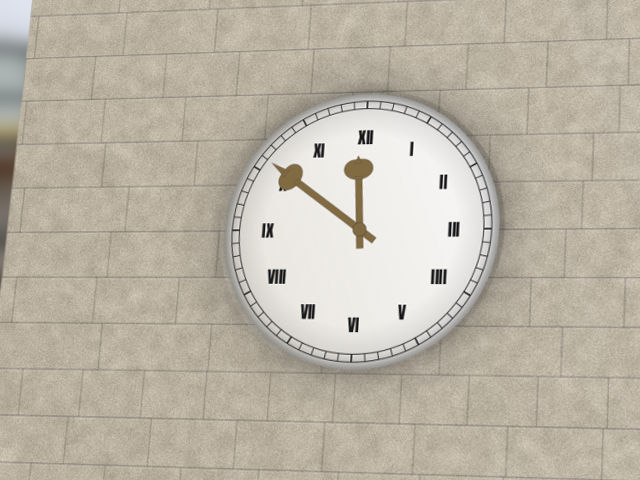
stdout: 11 h 51 min
